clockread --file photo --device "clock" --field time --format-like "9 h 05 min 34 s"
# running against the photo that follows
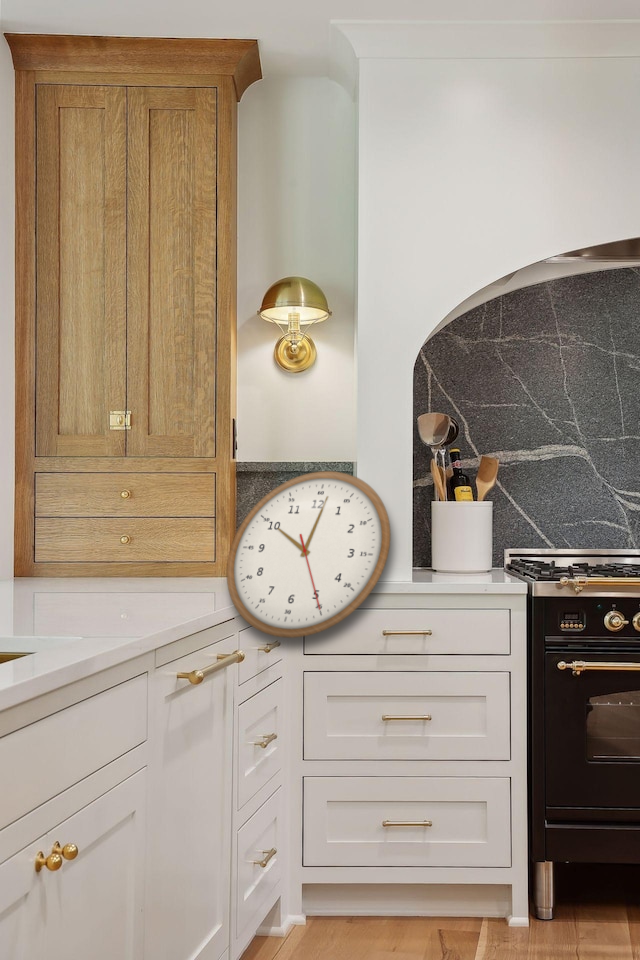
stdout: 10 h 01 min 25 s
